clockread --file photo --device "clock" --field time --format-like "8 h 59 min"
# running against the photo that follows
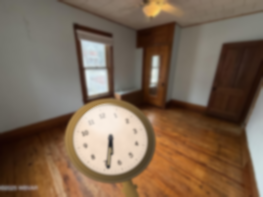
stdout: 6 h 34 min
